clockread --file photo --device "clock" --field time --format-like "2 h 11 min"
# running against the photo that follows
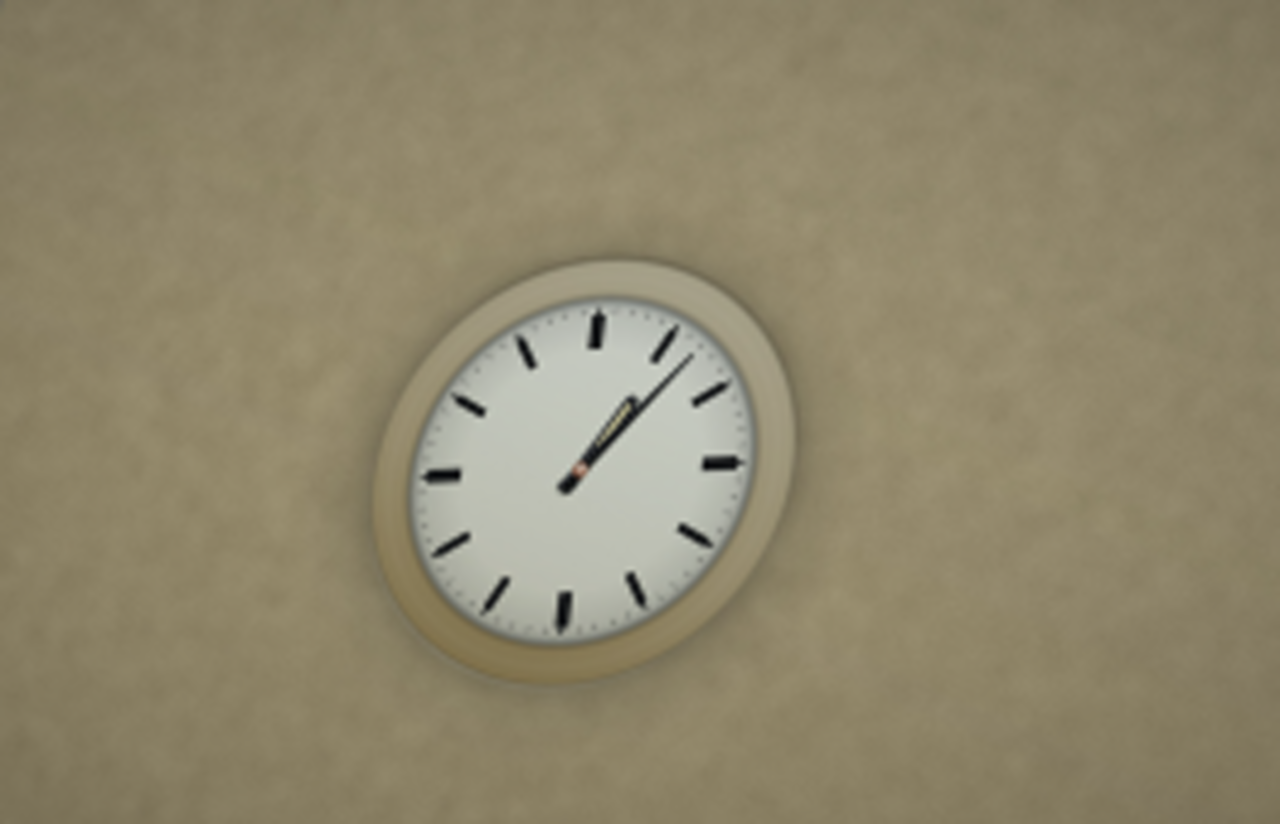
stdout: 1 h 07 min
